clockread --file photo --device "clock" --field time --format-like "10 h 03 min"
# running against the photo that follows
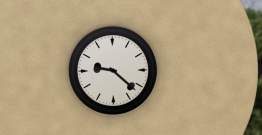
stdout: 9 h 22 min
